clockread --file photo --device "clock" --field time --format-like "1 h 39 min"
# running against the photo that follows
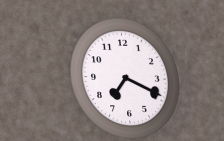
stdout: 7 h 19 min
